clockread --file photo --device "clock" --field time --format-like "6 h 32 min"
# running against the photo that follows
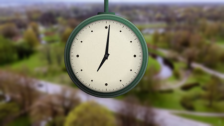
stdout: 7 h 01 min
